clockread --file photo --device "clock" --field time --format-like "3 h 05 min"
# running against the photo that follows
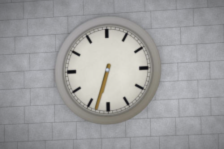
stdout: 6 h 33 min
